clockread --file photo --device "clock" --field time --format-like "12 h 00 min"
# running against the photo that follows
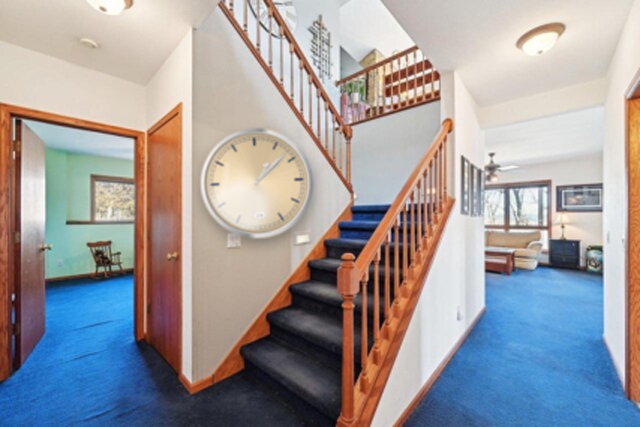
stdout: 1 h 08 min
